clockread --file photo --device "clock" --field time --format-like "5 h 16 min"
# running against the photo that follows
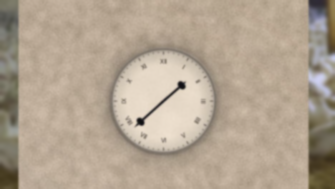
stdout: 1 h 38 min
